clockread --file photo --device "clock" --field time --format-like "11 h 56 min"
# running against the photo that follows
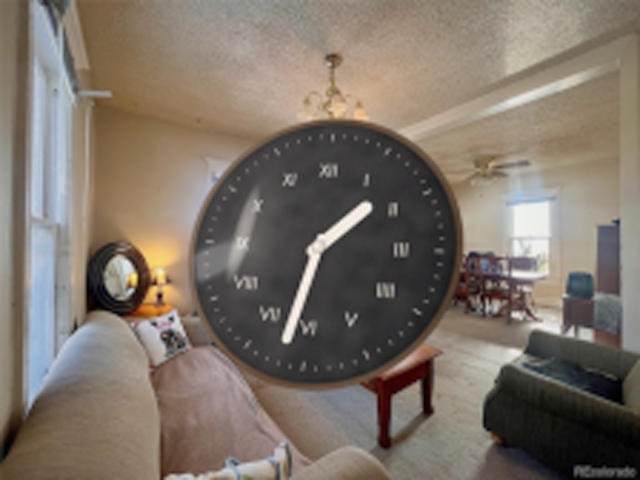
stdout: 1 h 32 min
